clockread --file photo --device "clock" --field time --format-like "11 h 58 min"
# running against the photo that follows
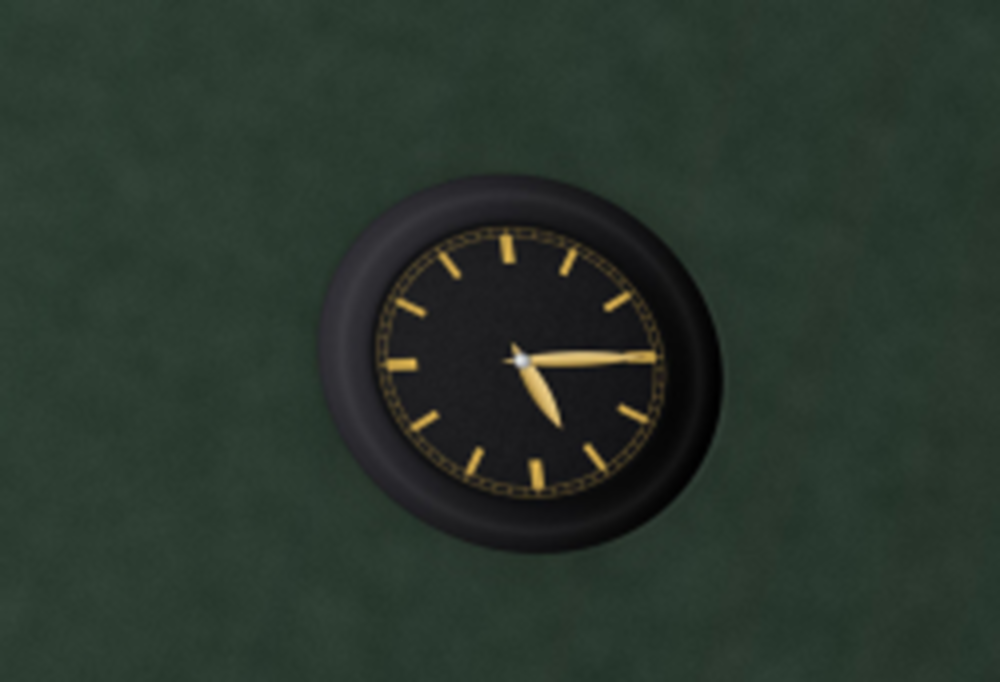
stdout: 5 h 15 min
